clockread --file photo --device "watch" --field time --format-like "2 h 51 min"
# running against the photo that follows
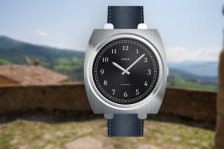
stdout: 10 h 08 min
